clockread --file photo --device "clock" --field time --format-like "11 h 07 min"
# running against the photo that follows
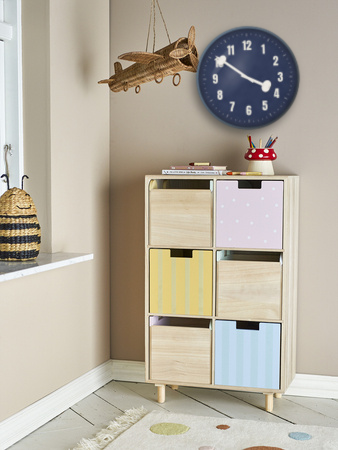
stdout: 3 h 51 min
